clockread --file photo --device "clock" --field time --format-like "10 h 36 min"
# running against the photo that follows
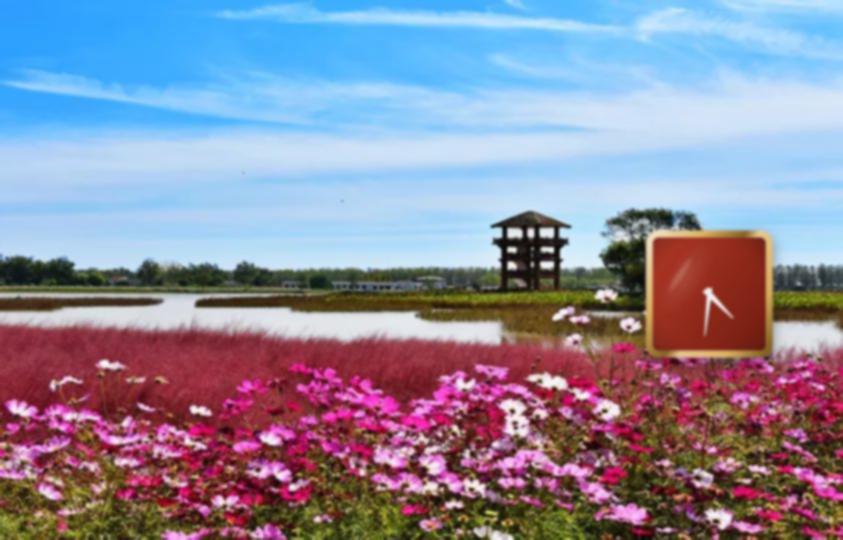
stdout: 4 h 31 min
